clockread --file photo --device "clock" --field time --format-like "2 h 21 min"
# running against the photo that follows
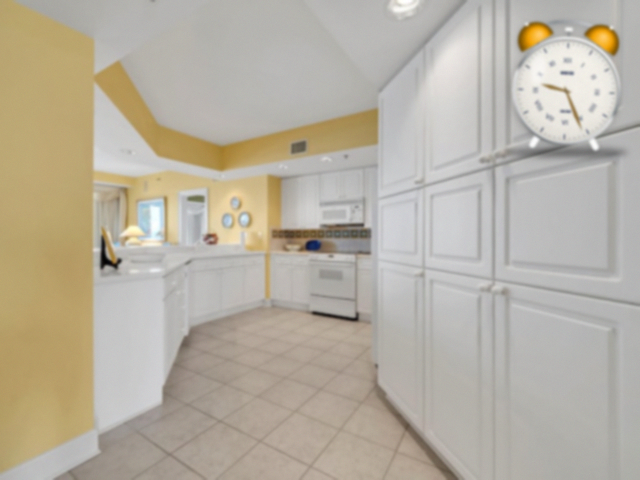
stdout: 9 h 26 min
